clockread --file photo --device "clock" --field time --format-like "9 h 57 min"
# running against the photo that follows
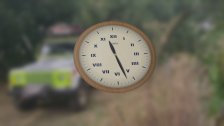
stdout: 11 h 27 min
